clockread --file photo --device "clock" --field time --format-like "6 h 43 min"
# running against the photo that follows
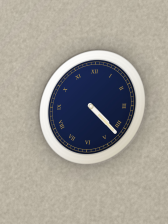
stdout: 4 h 22 min
